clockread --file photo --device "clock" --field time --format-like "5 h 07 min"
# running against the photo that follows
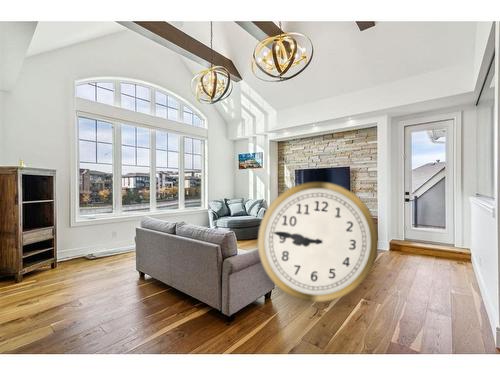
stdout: 8 h 46 min
